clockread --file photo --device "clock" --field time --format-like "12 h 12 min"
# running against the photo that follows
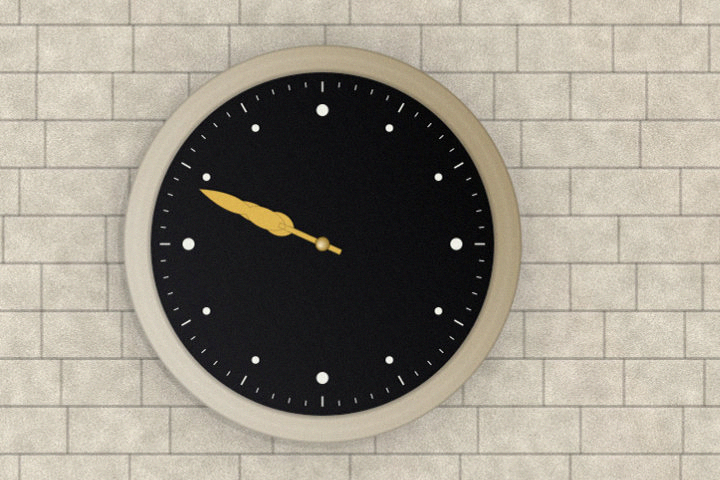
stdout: 9 h 49 min
